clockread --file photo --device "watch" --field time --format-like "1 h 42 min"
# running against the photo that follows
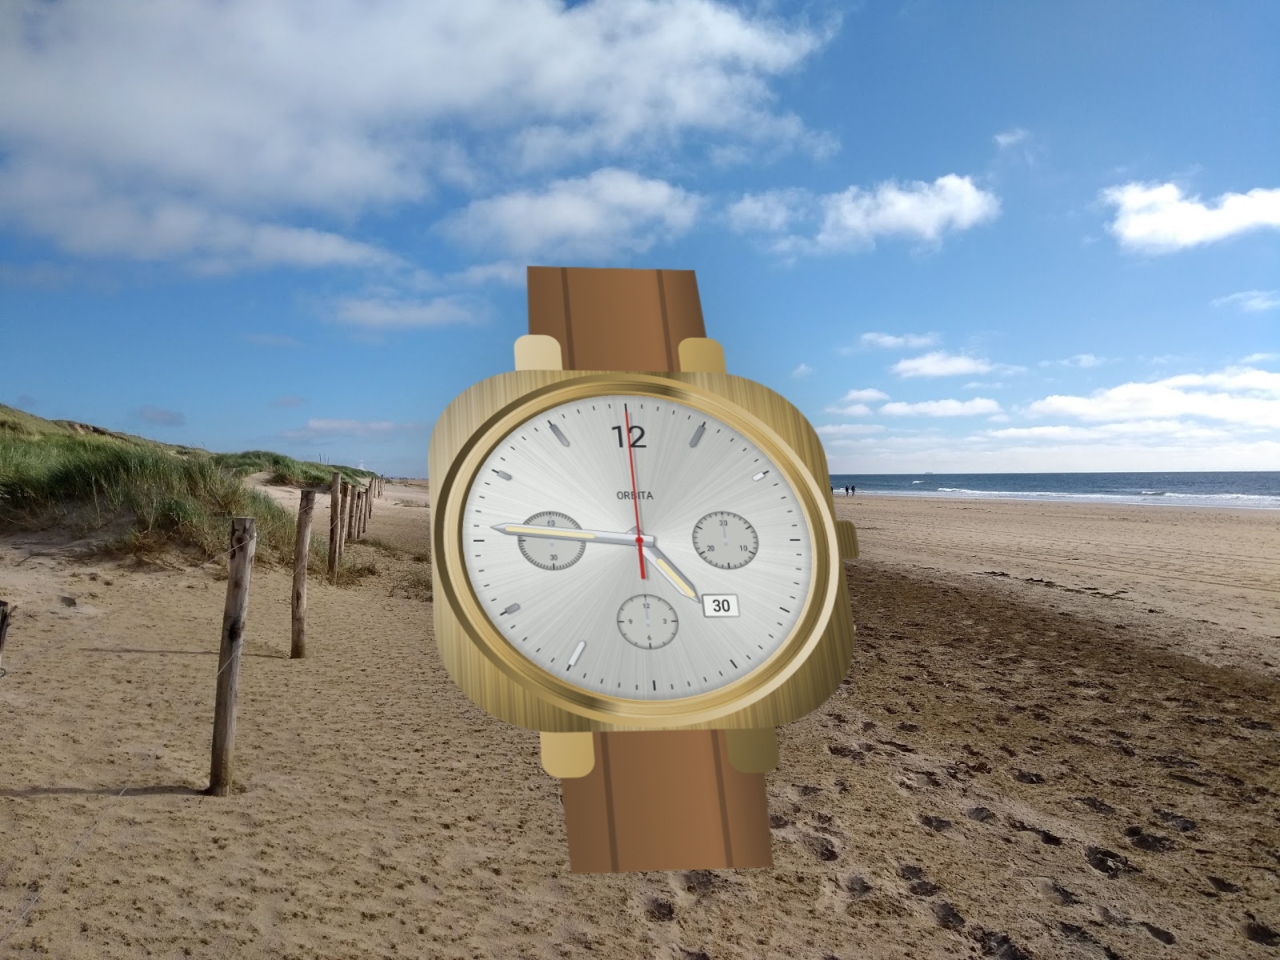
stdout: 4 h 46 min
